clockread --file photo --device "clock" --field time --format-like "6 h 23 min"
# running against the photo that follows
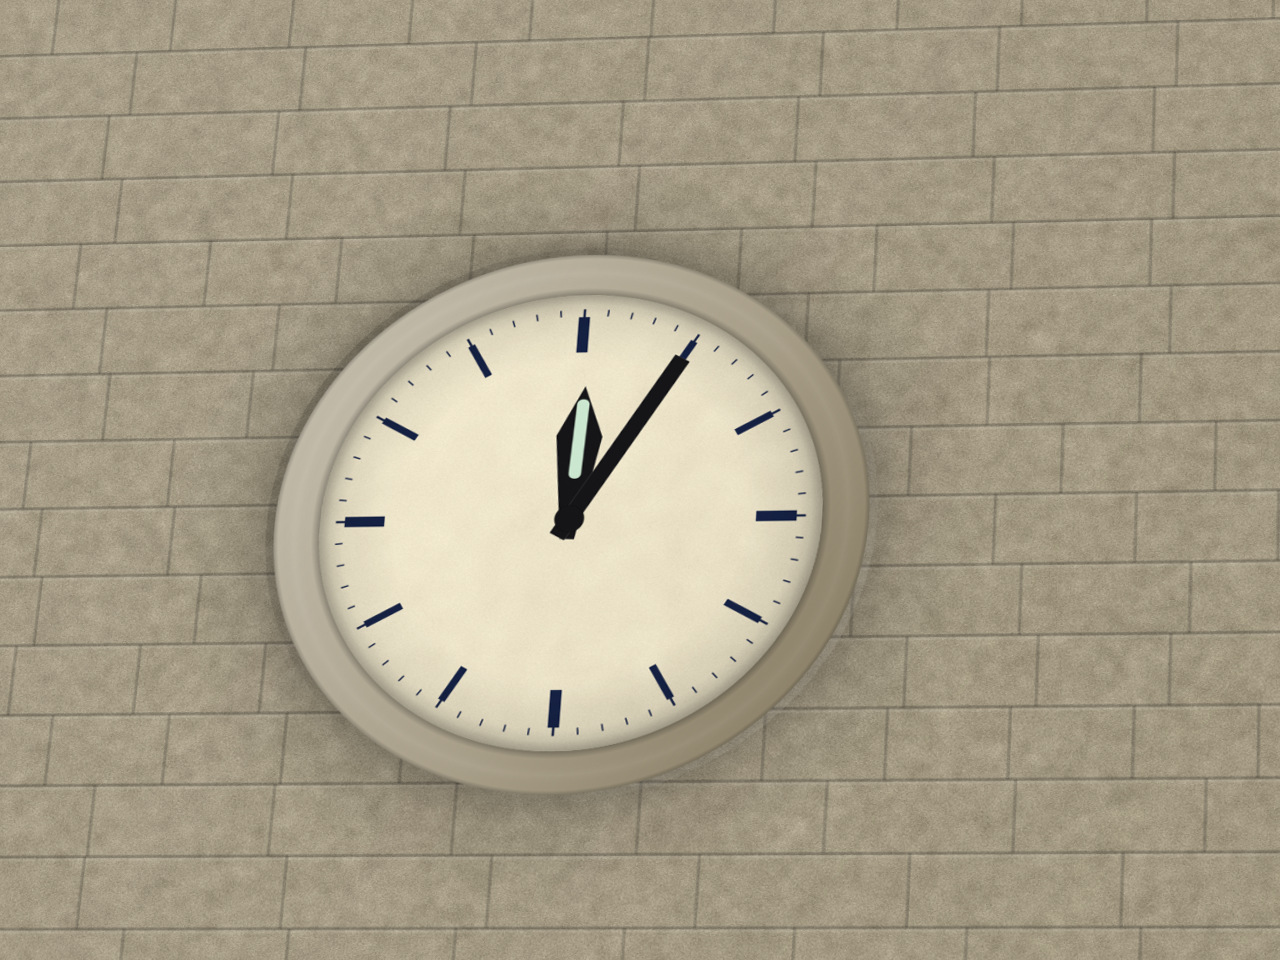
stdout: 12 h 05 min
